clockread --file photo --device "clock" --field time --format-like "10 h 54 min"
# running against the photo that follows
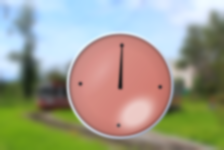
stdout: 12 h 00 min
